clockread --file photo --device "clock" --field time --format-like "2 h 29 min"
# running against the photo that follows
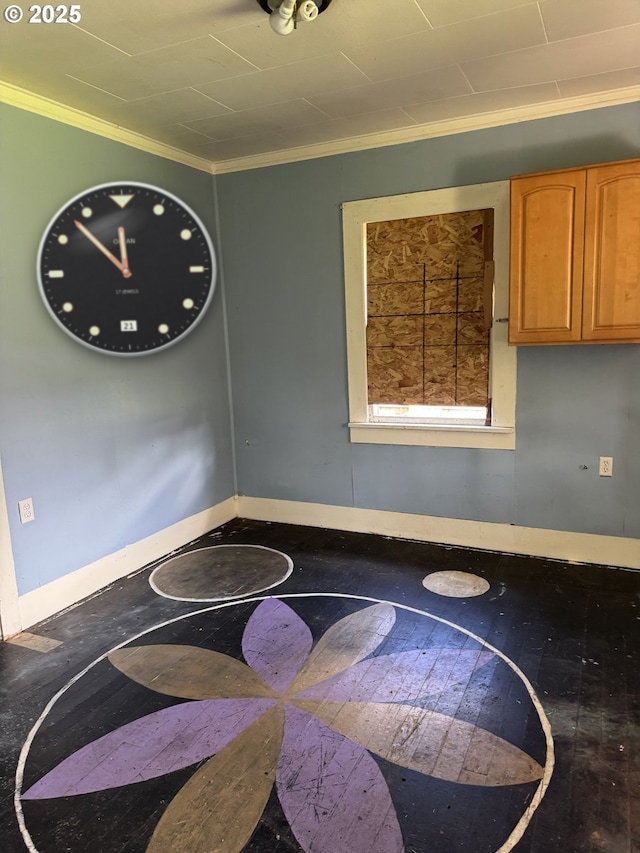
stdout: 11 h 53 min
